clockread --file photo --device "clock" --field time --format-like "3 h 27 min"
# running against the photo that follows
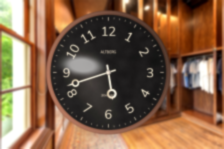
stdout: 5 h 42 min
